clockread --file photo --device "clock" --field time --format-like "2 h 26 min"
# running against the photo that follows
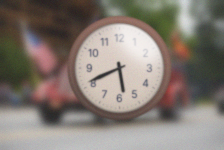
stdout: 5 h 41 min
